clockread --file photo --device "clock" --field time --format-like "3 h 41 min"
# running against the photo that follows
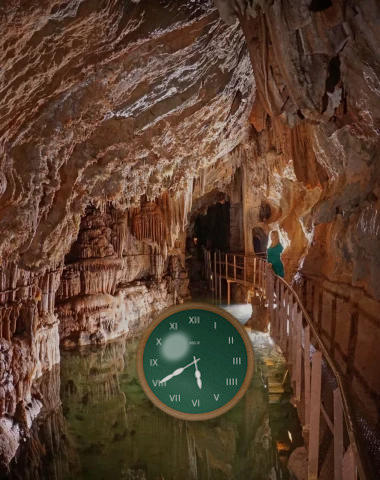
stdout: 5 h 40 min
